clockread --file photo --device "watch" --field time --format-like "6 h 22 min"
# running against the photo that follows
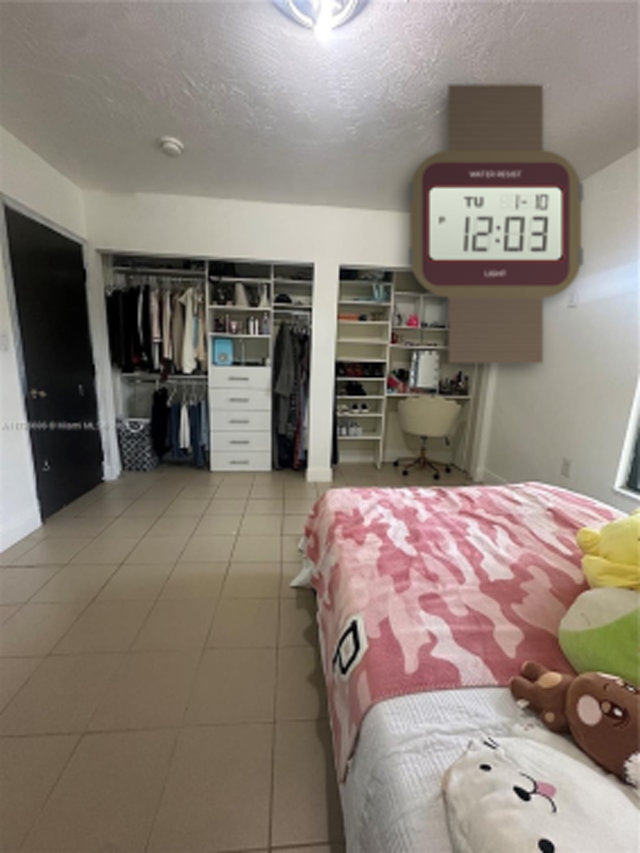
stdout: 12 h 03 min
